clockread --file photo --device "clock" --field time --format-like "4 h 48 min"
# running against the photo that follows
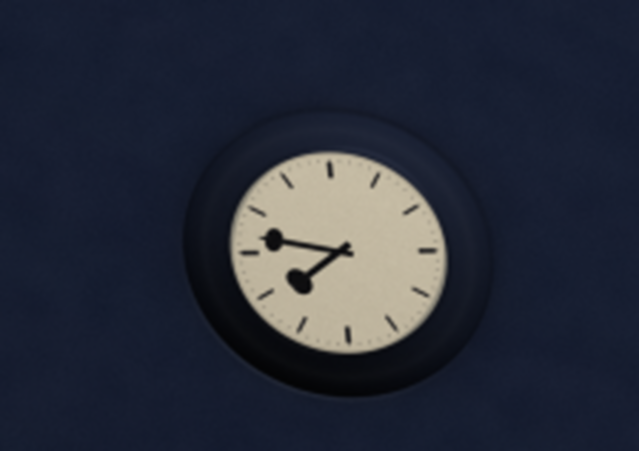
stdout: 7 h 47 min
